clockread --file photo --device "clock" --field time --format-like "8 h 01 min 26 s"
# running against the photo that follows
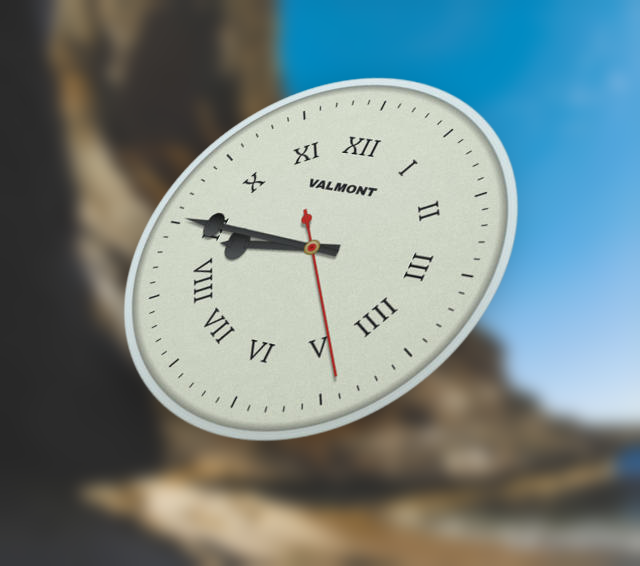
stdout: 8 h 45 min 24 s
